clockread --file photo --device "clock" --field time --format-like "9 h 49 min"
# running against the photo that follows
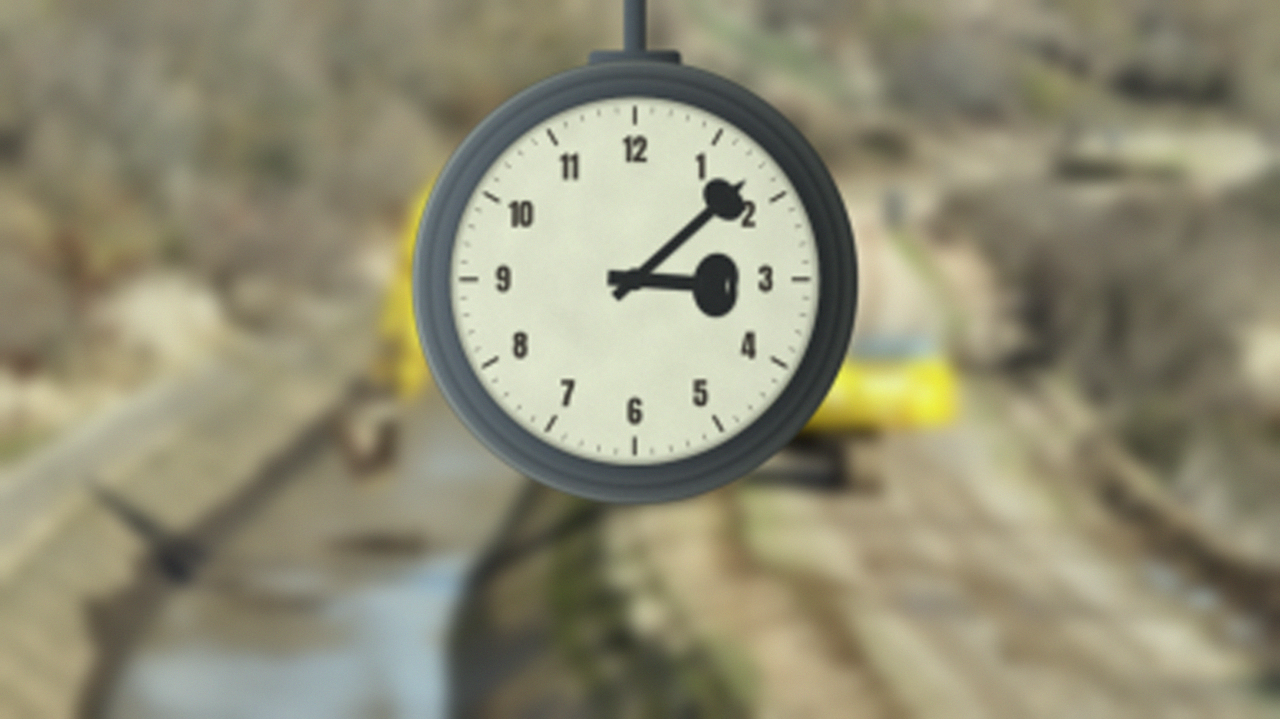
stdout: 3 h 08 min
